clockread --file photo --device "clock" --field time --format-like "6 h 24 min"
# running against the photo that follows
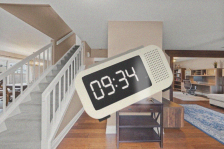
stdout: 9 h 34 min
